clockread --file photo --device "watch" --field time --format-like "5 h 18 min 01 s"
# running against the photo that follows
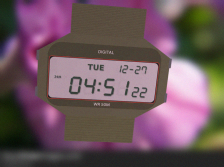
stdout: 4 h 51 min 22 s
